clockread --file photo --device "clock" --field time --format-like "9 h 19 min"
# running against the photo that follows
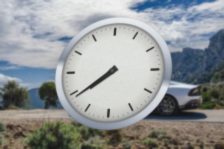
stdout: 7 h 39 min
